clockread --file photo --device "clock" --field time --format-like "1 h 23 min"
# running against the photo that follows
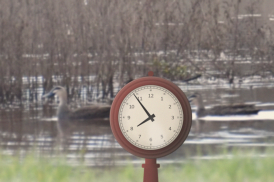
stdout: 7 h 54 min
